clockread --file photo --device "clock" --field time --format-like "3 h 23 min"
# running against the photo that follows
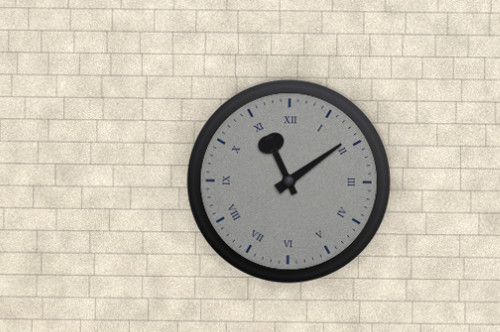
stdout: 11 h 09 min
